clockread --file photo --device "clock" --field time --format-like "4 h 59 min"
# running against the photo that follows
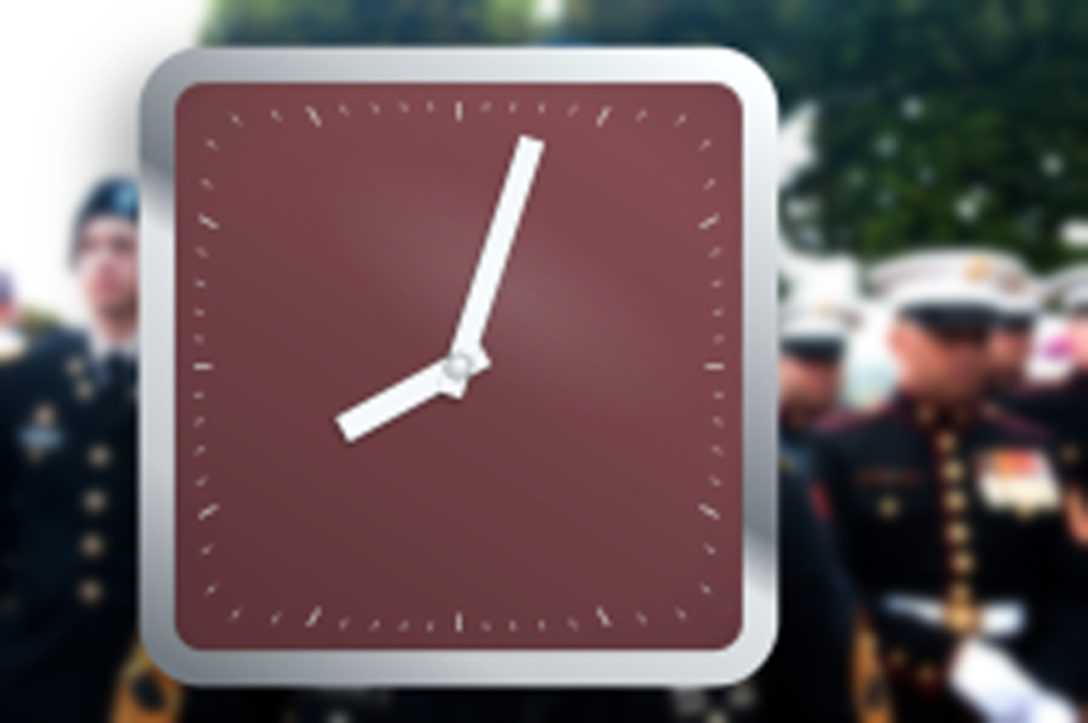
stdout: 8 h 03 min
